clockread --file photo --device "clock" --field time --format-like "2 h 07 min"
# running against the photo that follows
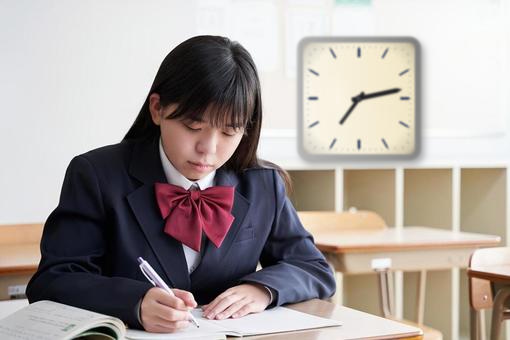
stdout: 7 h 13 min
